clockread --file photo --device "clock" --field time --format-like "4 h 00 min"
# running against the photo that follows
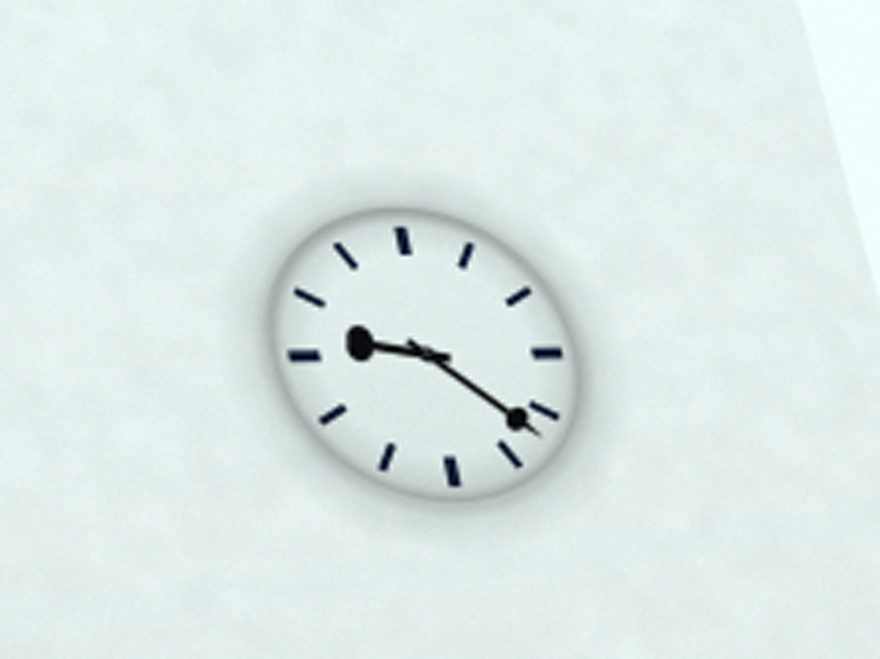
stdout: 9 h 22 min
